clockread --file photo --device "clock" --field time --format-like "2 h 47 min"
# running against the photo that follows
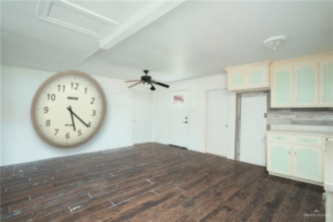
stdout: 5 h 21 min
